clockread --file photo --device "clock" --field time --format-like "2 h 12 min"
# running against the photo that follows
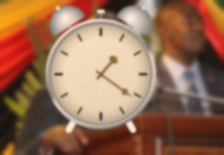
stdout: 1 h 21 min
